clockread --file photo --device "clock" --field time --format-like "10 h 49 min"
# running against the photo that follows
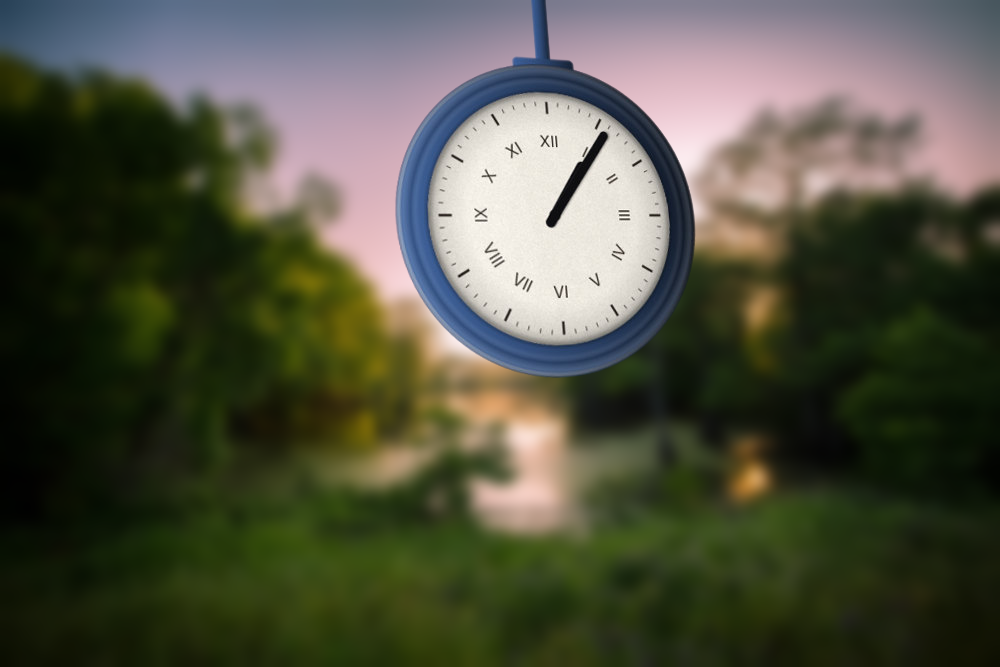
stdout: 1 h 06 min
